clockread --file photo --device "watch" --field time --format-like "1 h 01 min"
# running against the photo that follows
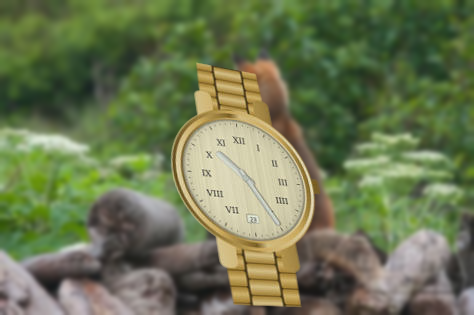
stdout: 10 h 25 min
